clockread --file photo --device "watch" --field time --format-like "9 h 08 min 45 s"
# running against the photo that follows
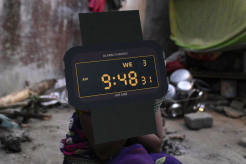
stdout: 9 h 48 min 31 s
